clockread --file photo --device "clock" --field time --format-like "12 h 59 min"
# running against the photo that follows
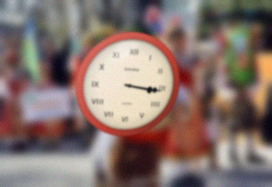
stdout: 3 h 16 min
